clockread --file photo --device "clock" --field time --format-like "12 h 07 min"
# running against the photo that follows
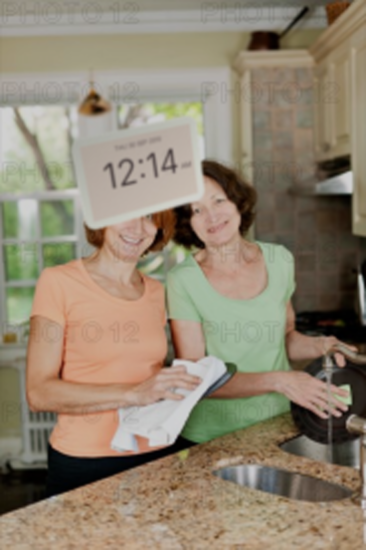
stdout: 12 h 14 min
